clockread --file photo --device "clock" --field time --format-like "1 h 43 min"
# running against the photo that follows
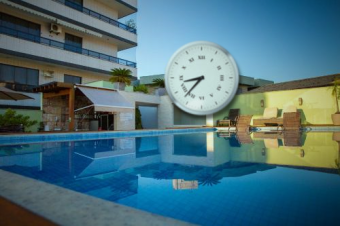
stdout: 8 h 37 min
